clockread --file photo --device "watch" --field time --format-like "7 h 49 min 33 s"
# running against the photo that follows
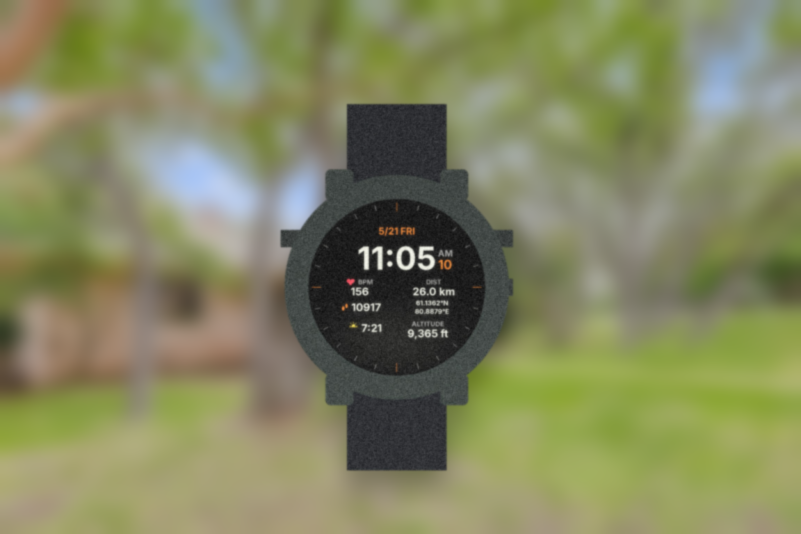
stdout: 11 h 05 min 10 s
